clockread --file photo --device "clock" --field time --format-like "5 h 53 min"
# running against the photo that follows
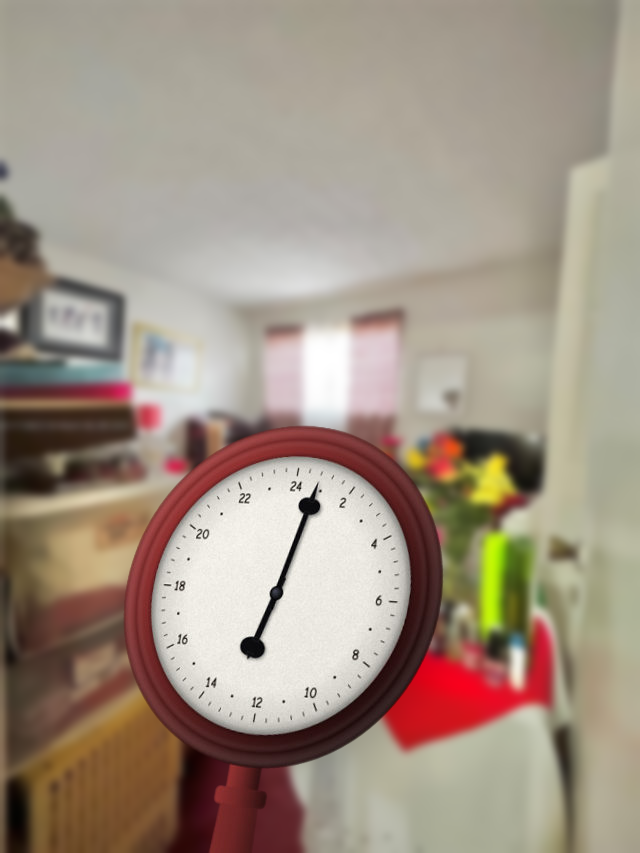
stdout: 13 h 02 min
